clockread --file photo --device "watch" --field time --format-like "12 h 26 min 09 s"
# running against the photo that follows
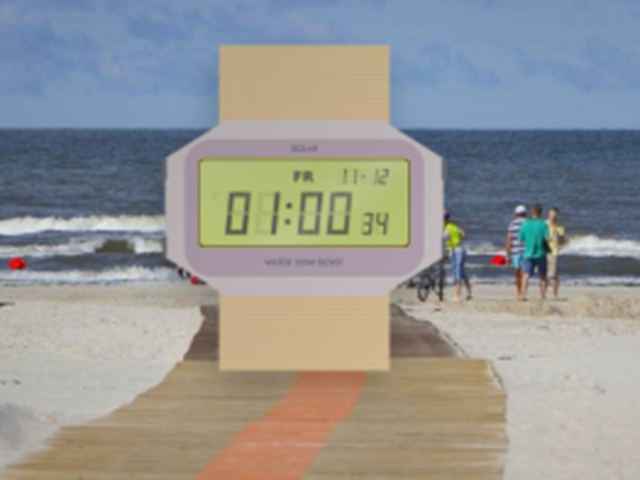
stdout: 1 h 00 min 34 s
